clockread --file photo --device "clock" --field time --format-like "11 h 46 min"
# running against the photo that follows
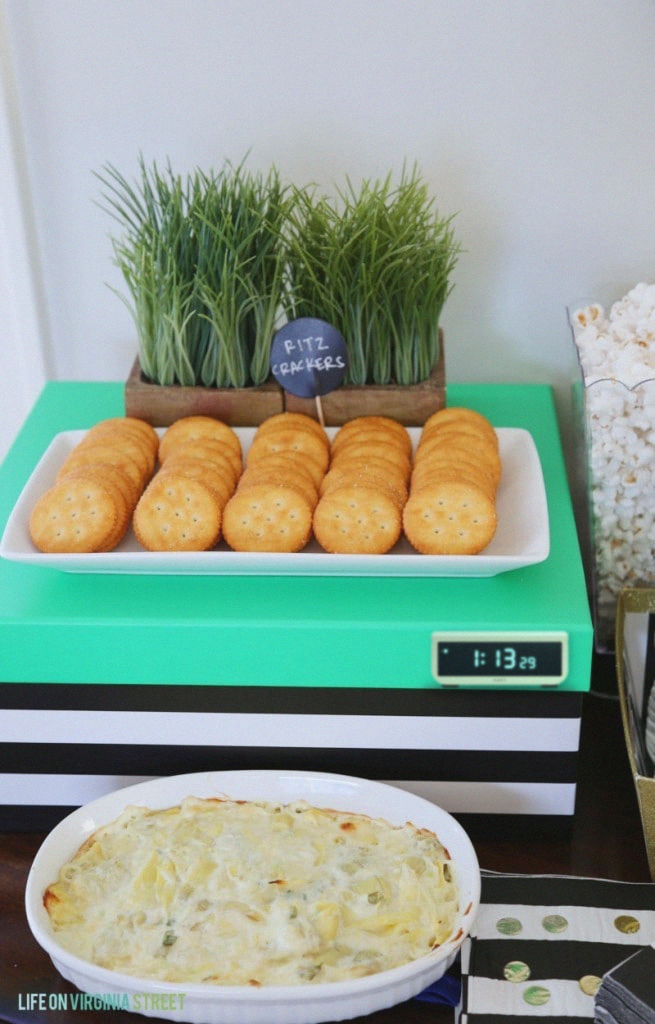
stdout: 1 h 13 min
